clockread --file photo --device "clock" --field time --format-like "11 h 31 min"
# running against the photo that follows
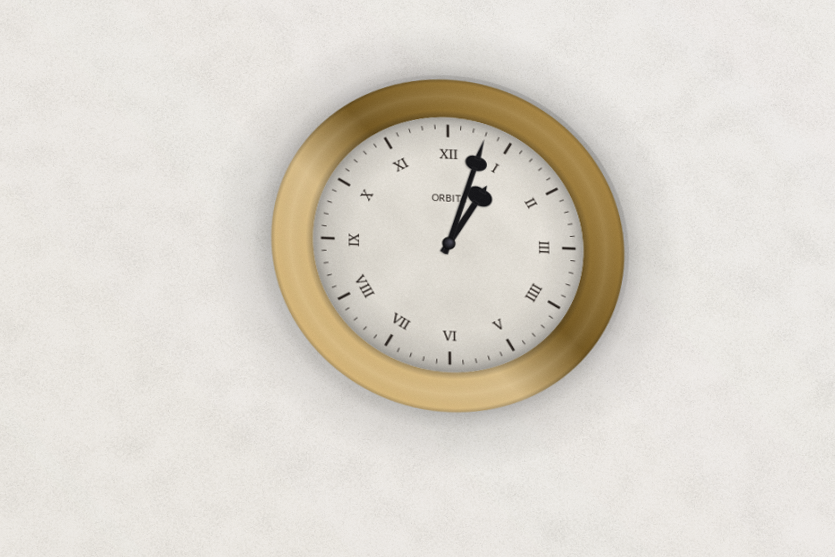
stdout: 1 h 03 min
